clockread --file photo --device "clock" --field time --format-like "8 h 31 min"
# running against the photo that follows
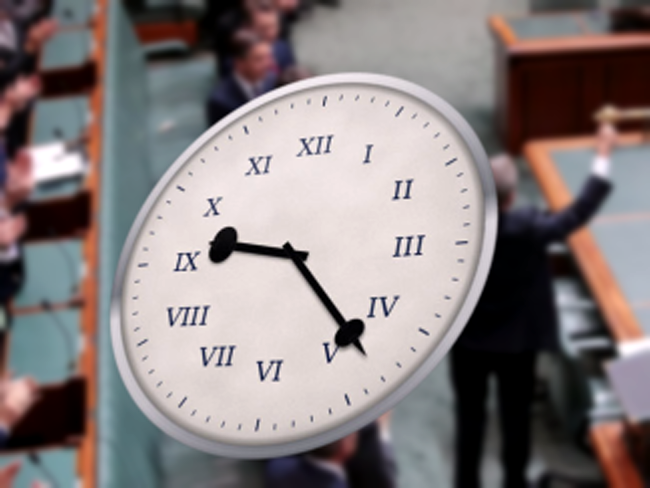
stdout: 9 h 23 min
